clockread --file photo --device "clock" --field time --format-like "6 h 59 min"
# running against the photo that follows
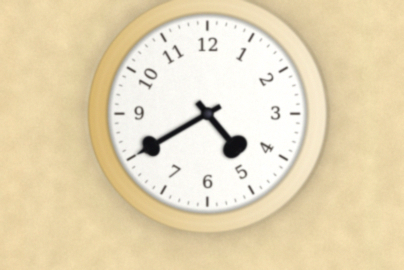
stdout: 4 h 40 min
